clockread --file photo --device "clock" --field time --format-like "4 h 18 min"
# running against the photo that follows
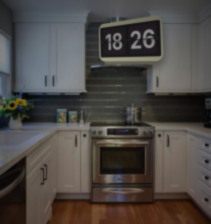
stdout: 18 h 26 min
